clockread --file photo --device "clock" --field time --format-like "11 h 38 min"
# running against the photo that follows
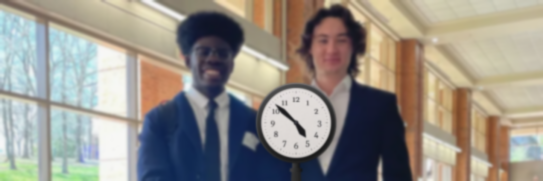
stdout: 4 h 52 min
